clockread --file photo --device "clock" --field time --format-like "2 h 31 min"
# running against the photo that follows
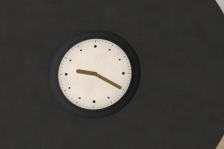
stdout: 9 h 20 min
